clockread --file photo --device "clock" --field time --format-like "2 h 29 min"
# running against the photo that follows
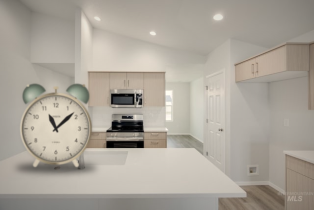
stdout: 11 h 08 min
